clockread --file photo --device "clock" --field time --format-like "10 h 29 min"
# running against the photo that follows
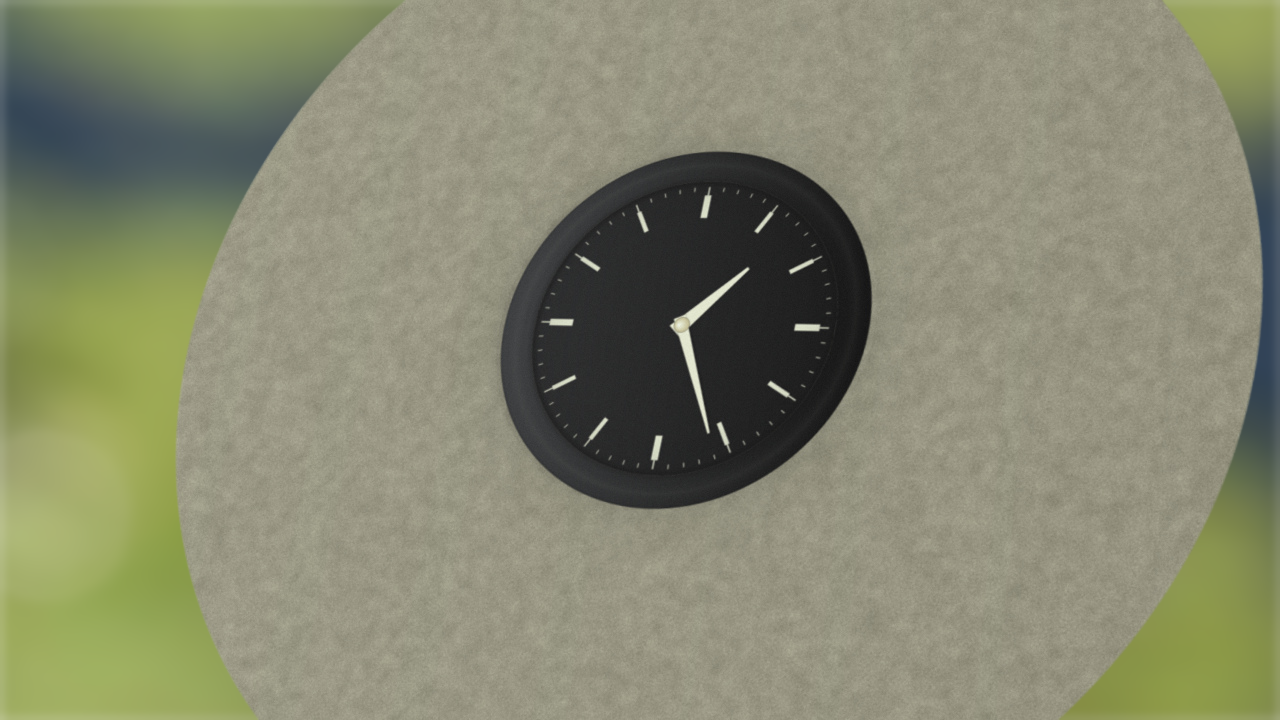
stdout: 1 h 26 min
